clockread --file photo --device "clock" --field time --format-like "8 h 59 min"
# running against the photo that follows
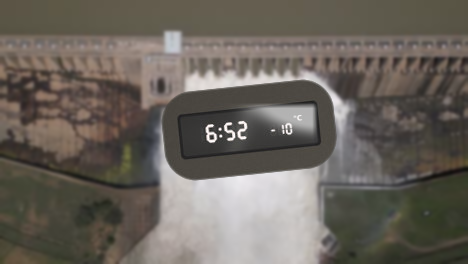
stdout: 6 h 52 min
